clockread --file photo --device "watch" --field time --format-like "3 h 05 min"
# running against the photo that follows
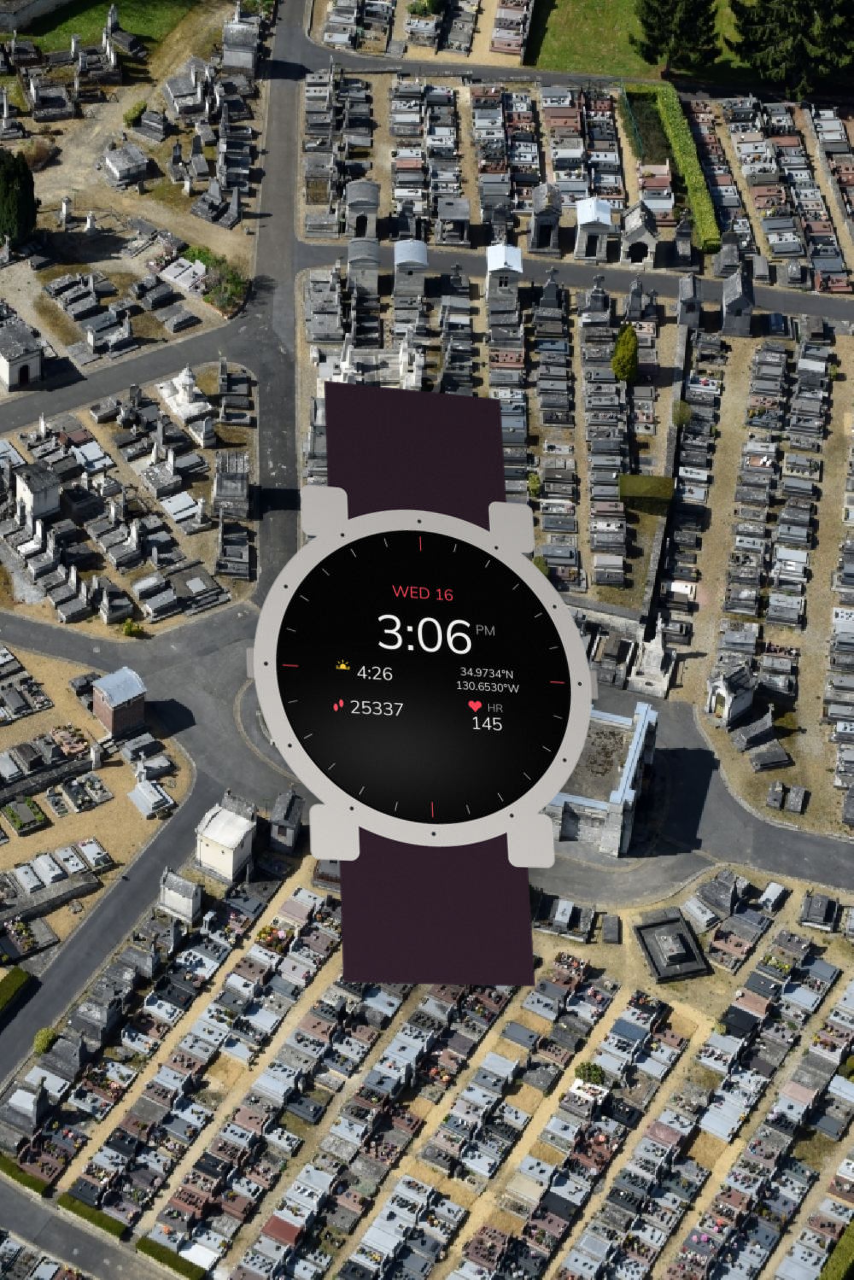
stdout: 3 h 06 min
